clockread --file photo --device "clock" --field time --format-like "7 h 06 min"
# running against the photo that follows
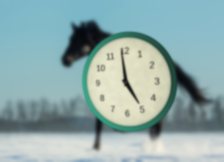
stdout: 4 h 59 min
